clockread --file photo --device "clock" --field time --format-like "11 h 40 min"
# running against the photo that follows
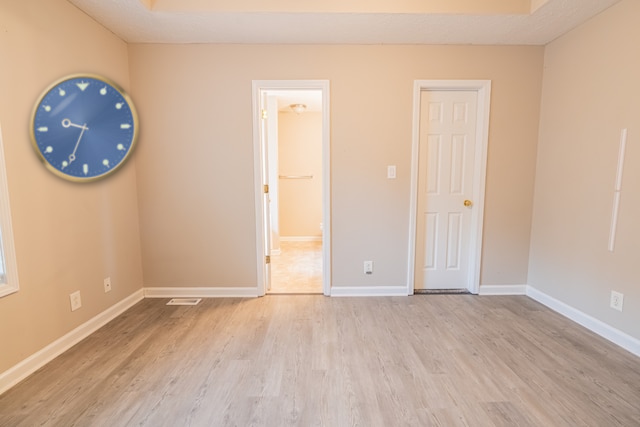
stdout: 9 h 34 min
